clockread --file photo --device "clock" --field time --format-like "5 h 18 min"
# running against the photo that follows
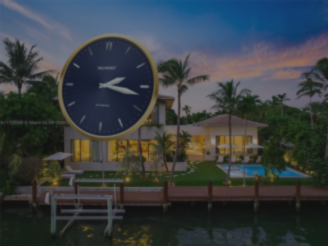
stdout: 2 h 17 min
